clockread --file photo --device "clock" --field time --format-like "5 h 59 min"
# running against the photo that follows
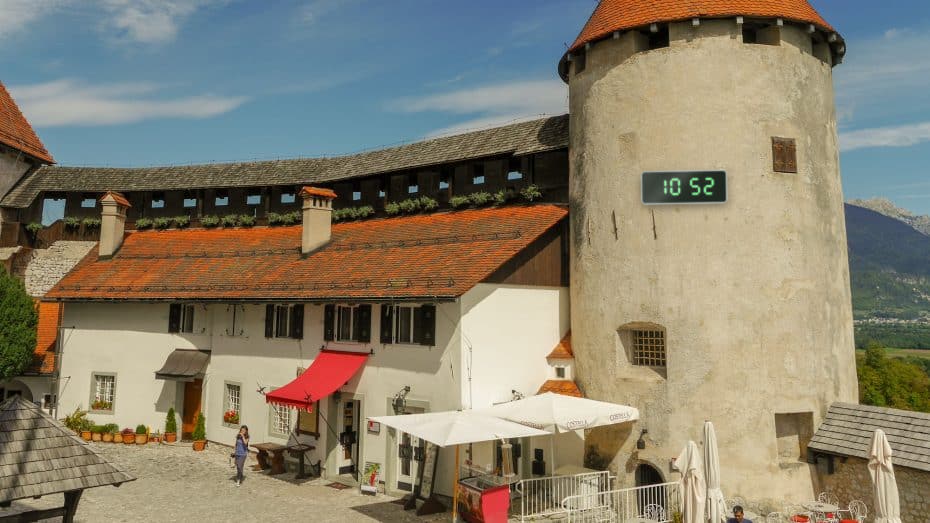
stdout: 10 h 52 min
